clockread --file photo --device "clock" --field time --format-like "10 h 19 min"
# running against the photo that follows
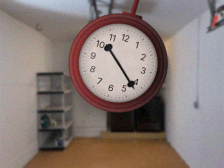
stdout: 10 h 22 min
